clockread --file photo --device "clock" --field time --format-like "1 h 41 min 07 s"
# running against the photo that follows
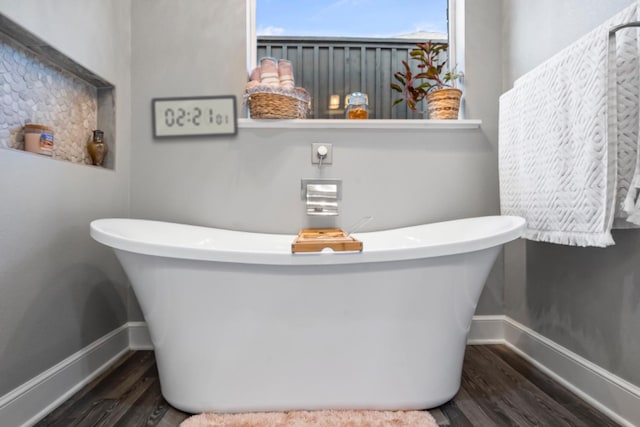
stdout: 2 h 21 min 01 s
